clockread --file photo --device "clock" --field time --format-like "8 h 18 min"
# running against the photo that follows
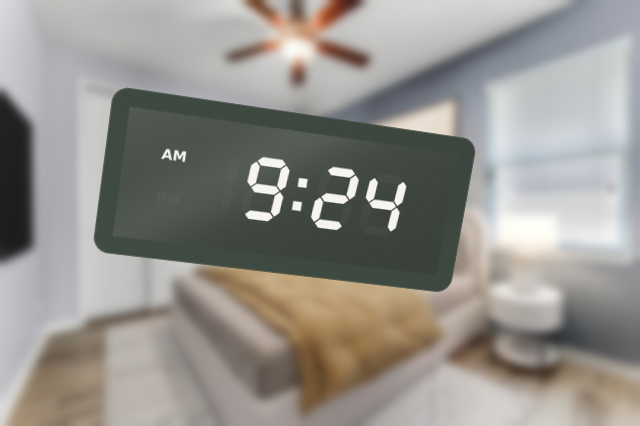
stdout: 9 h 24 min
